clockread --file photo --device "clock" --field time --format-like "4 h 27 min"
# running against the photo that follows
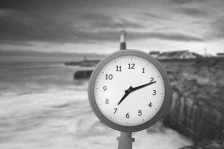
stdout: 7 h 11 min
